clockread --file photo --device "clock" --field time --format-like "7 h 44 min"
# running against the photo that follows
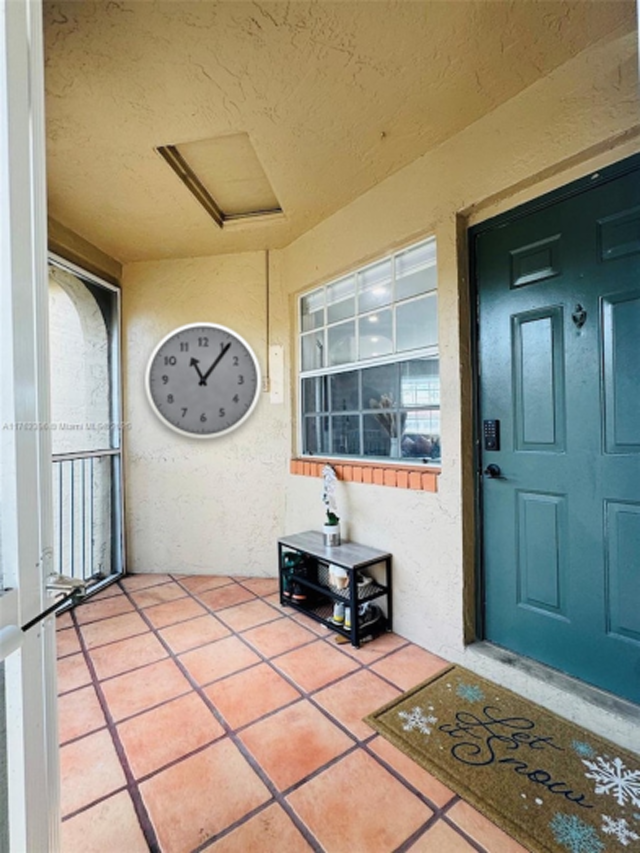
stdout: 11 h 06 min
